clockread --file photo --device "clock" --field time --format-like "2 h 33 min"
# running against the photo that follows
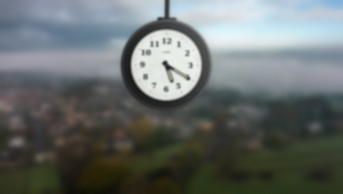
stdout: 5 h 20 min
